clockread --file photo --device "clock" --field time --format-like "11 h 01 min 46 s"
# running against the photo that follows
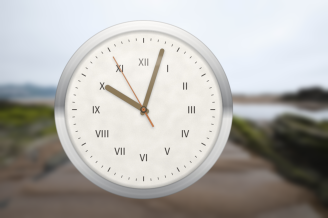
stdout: 10 h 02 min 55 s
